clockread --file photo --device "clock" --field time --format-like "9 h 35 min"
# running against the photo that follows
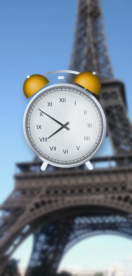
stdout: 7 h 51 min
